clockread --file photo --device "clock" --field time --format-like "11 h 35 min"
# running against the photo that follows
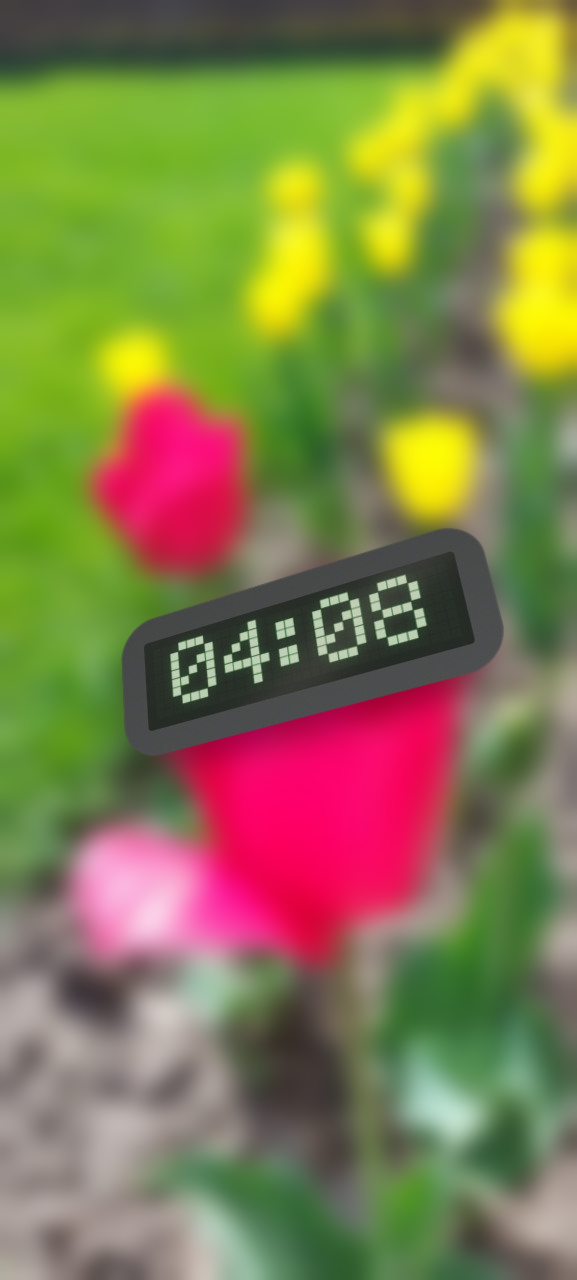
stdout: 4 h 08 min
